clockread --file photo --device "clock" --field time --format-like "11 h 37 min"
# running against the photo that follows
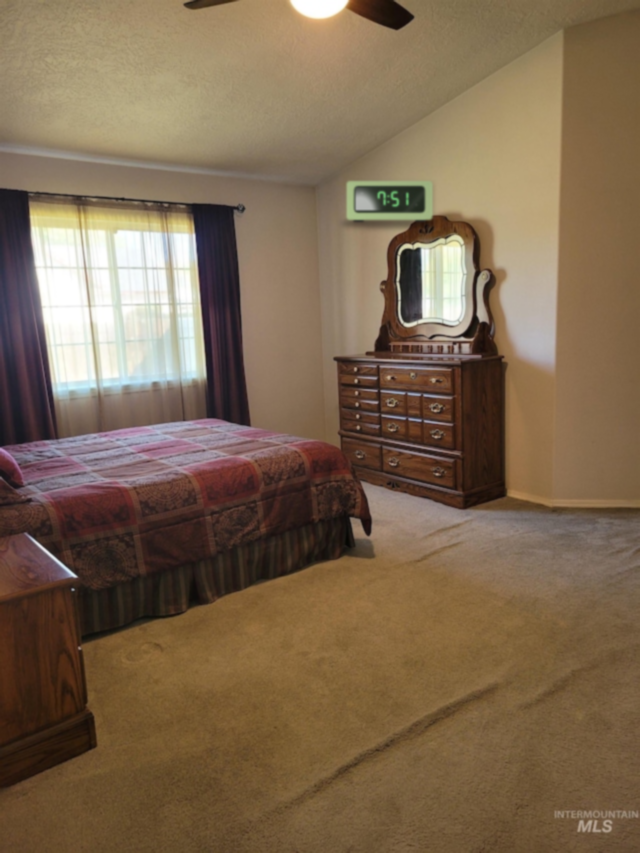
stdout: 7 h 51 min
